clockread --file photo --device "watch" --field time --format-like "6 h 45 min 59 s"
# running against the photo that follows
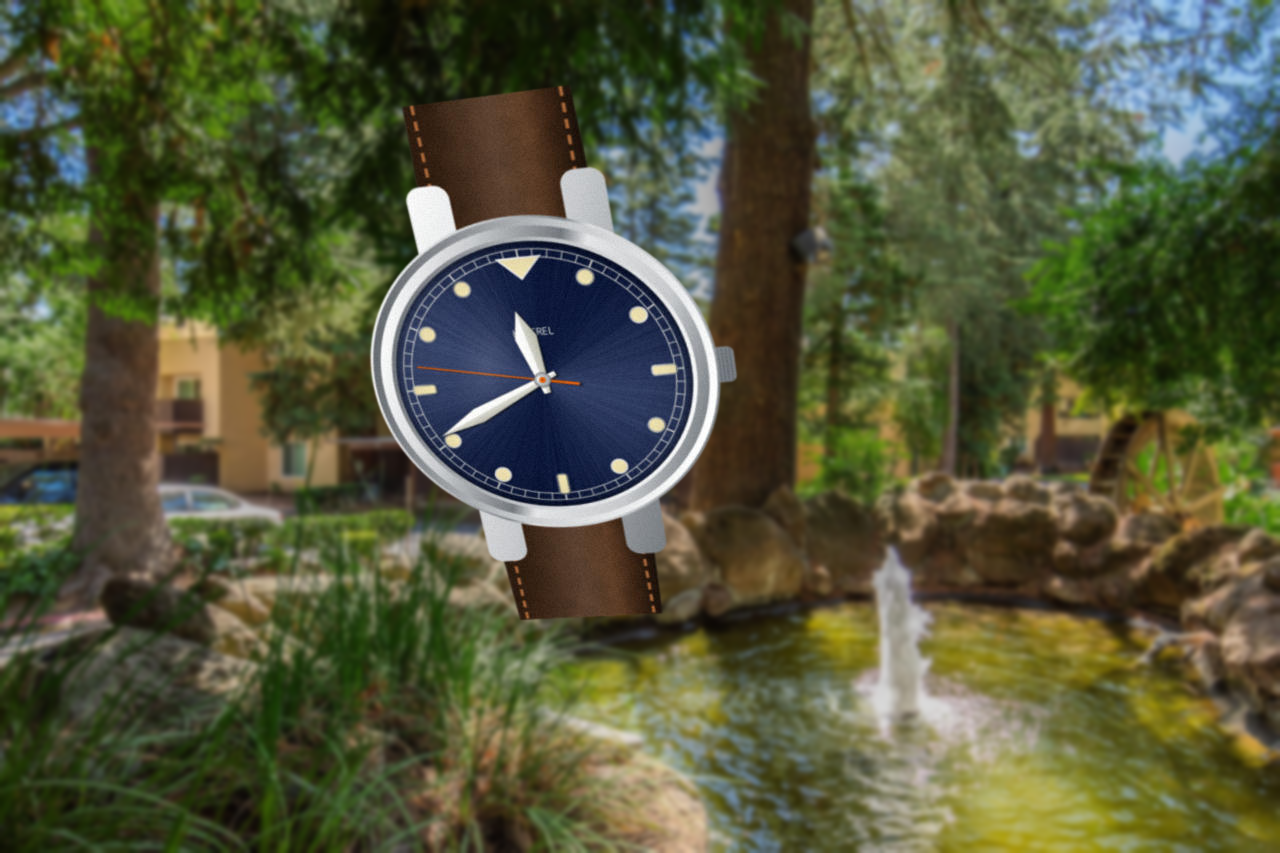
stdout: 11 h 40 min 47 s
